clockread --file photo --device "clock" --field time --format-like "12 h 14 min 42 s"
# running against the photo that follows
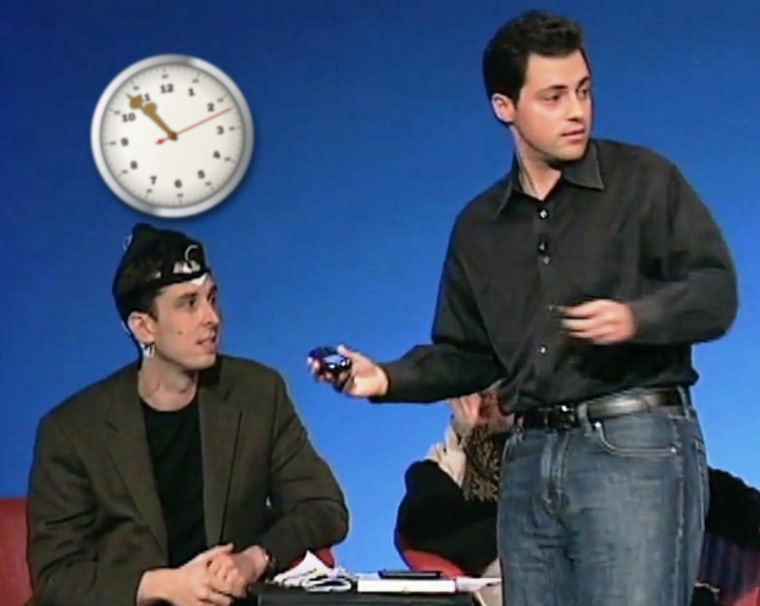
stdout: 10 h 53 min 12 s
